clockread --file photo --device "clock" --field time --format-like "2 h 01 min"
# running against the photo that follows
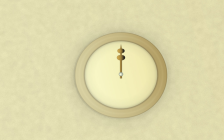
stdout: 12 h 00 min
